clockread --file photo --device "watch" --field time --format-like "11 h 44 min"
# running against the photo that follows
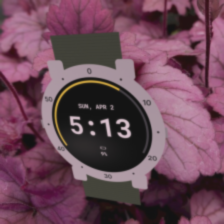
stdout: 5 h 13 min
